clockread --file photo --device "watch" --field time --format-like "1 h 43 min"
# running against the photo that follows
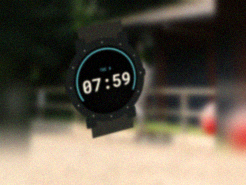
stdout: 7 h 59 min
